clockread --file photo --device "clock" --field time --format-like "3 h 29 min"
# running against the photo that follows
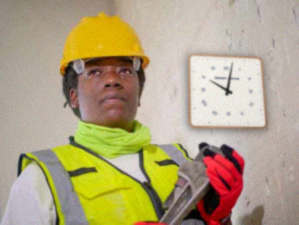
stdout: 10 h 02 min
